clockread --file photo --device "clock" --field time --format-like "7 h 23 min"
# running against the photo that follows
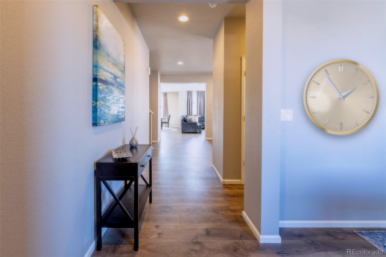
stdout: 1 h 54 min
